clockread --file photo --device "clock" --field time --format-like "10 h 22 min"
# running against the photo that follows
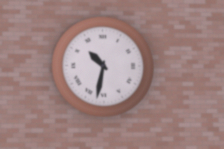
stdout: 10 h 32 min
